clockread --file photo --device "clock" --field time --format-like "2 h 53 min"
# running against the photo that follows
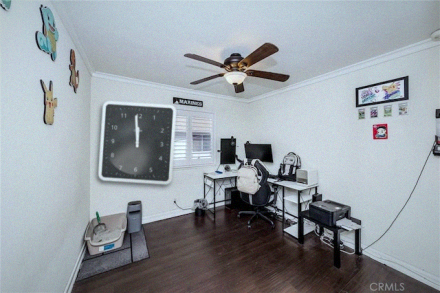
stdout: 11 h 59 min
